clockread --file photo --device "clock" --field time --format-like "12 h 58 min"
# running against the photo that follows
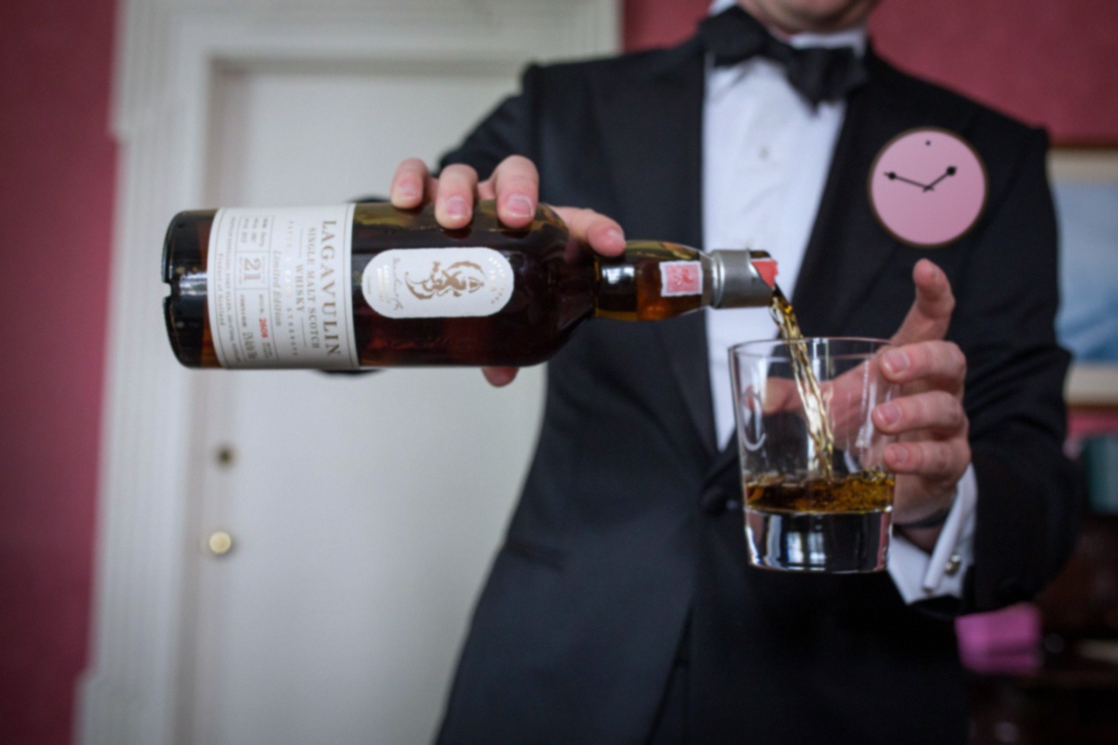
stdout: 1 h 48 min
